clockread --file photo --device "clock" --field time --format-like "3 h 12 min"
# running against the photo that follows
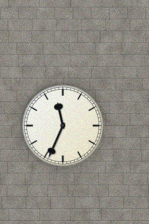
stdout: 11 h 34 min
